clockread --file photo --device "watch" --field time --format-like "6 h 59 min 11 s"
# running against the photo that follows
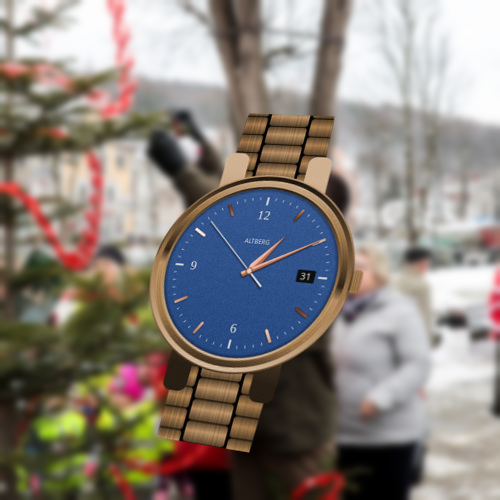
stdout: 1 h 09 min 52 s
